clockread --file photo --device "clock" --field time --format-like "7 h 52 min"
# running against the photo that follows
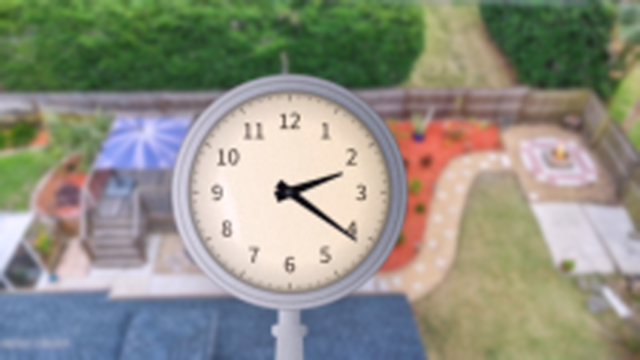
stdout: 2 h 21 min
